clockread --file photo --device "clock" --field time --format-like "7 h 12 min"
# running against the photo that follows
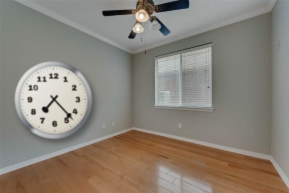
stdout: 7 h 23 min
